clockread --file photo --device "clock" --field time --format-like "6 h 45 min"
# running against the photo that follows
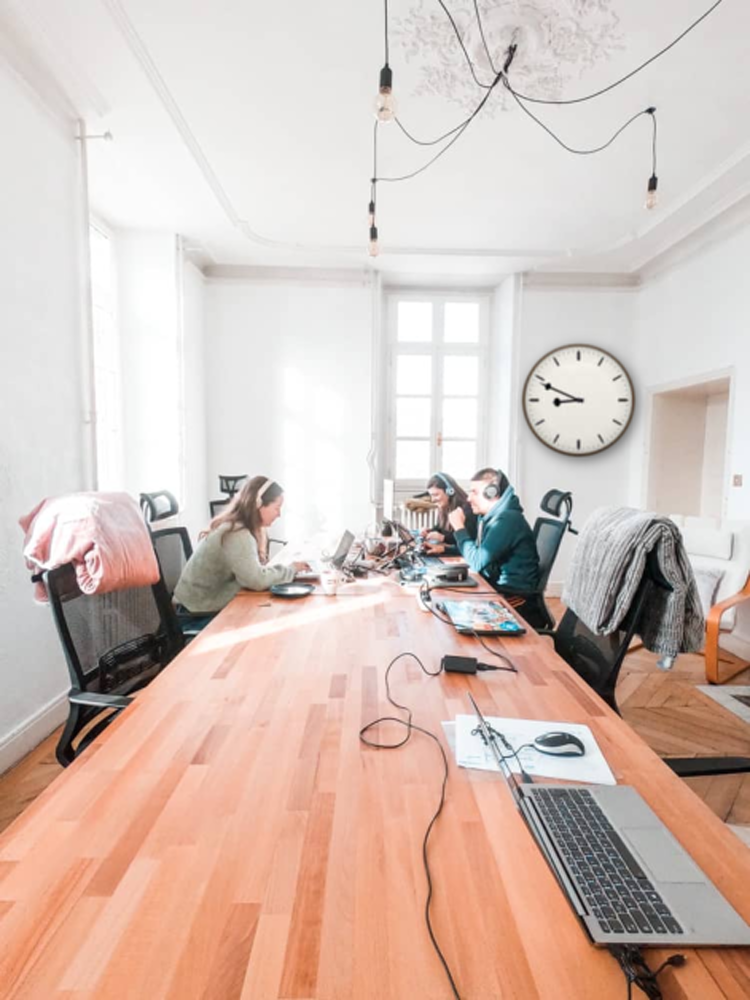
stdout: 8 h 49 min
